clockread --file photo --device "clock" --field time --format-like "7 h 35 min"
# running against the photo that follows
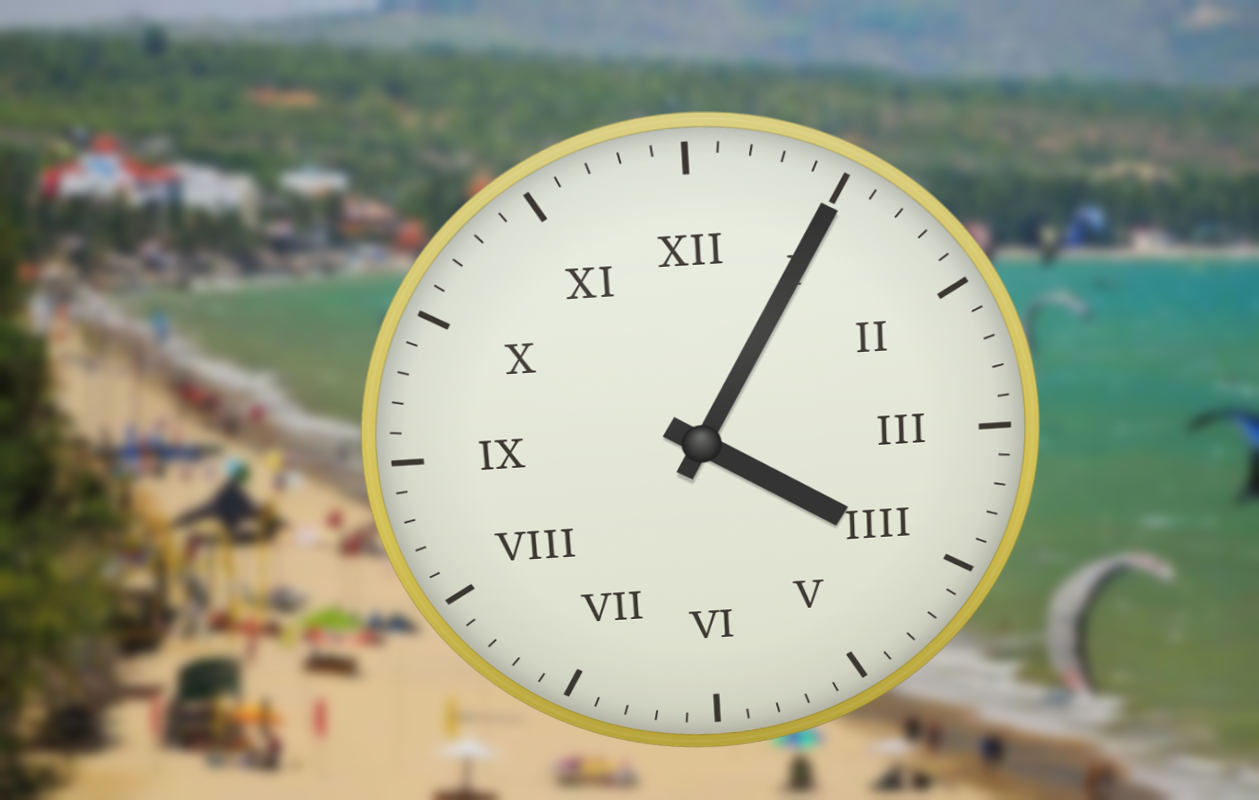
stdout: 4 h 05 min
